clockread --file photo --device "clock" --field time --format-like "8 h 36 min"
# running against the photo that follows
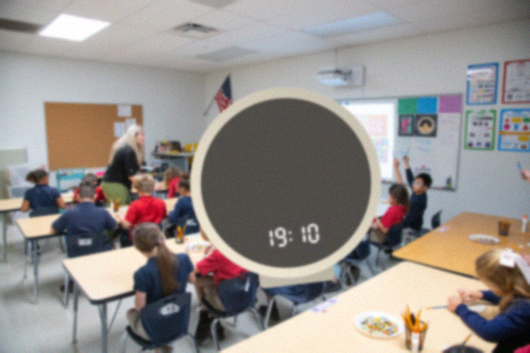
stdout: 19 h 10 min
